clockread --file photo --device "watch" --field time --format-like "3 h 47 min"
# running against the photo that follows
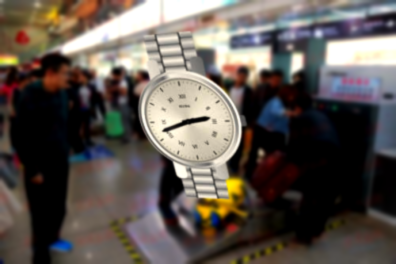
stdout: 2 h 42 min
